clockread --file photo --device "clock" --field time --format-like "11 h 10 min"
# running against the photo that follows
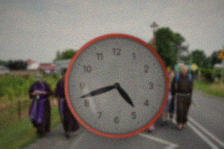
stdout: 4 h 42 min
